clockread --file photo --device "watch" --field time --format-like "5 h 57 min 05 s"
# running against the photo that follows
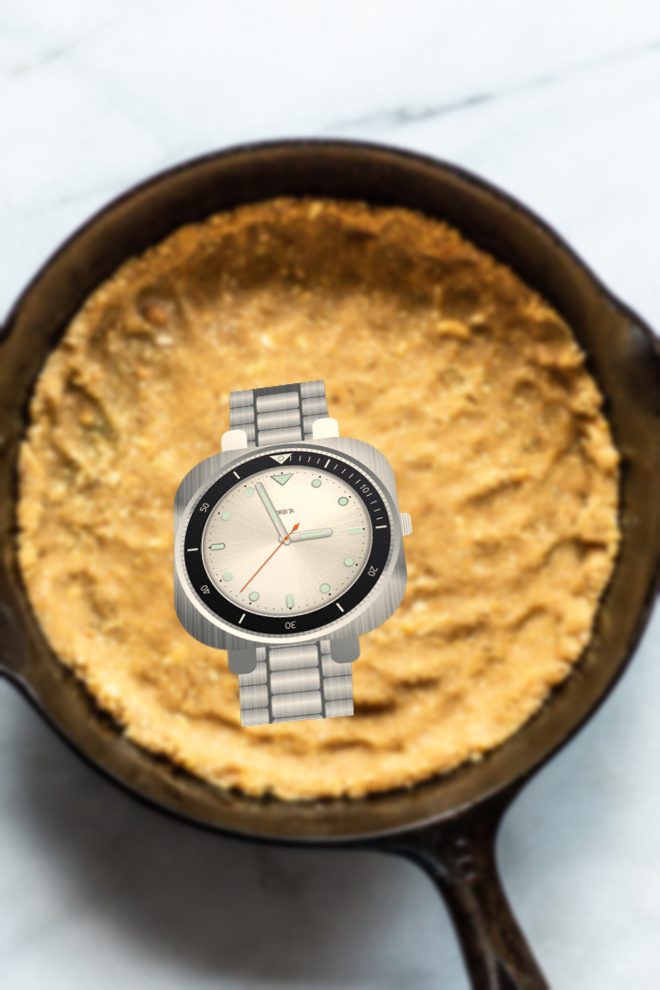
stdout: 2 h 56 min 37 s
